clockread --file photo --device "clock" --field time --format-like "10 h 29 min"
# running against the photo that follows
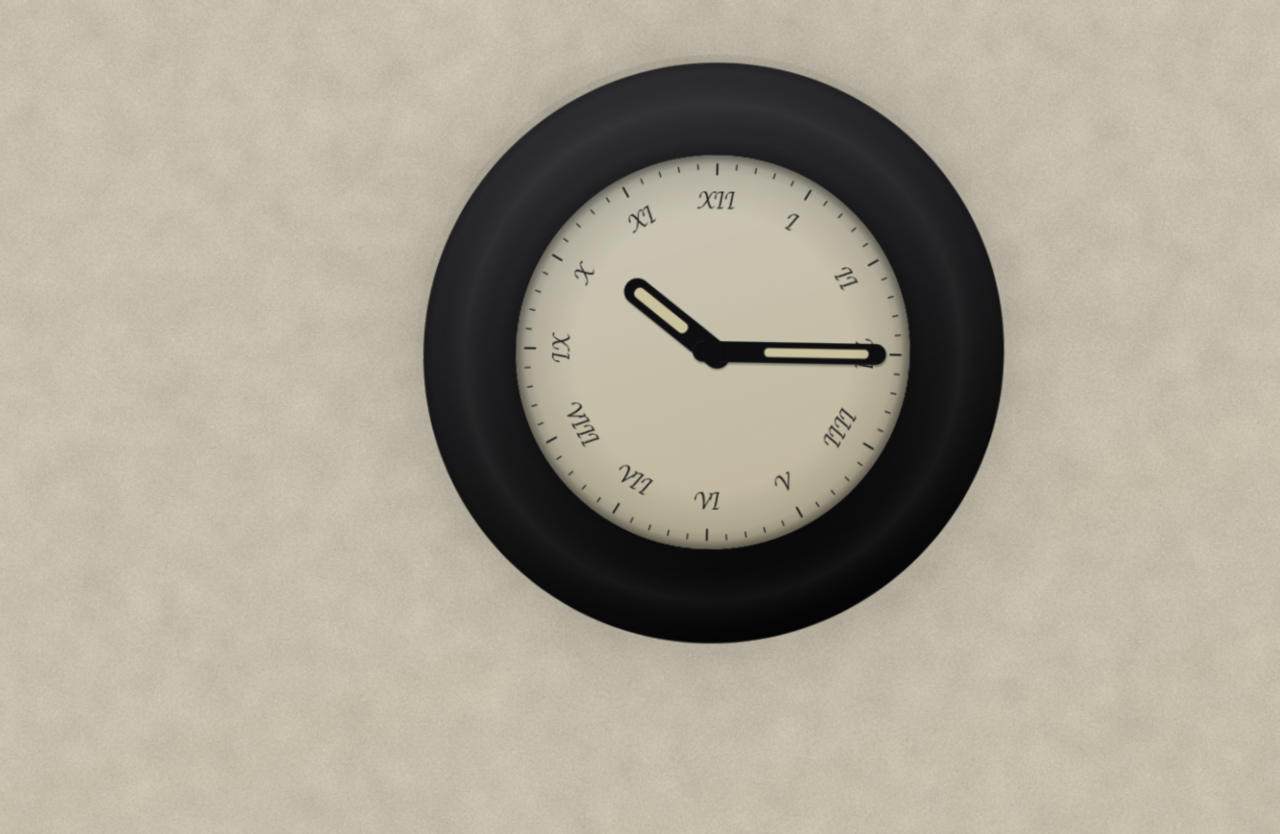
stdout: 10 h 15 min
